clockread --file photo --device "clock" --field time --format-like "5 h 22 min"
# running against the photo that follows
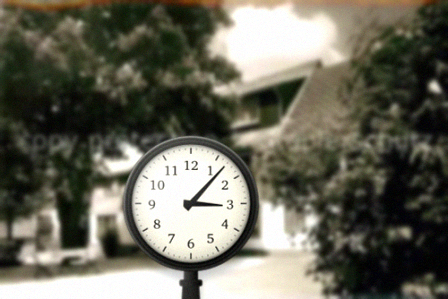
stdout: 3 h 07 min
